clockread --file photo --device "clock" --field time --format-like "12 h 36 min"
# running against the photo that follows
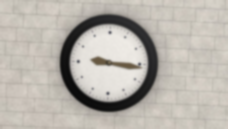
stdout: 9 h 16 min
